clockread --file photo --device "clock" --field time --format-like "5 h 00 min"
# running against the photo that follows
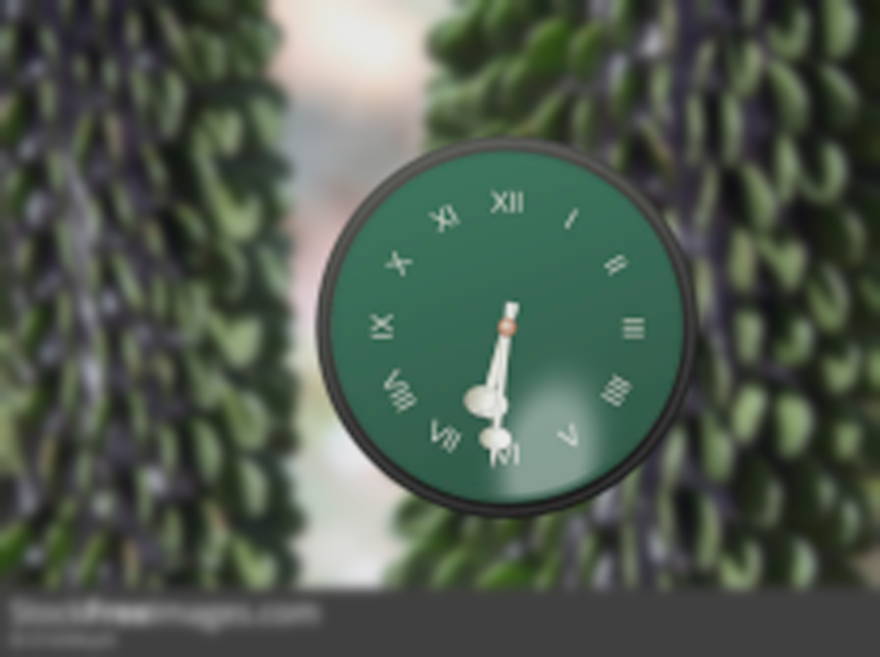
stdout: 6 h 31 min
